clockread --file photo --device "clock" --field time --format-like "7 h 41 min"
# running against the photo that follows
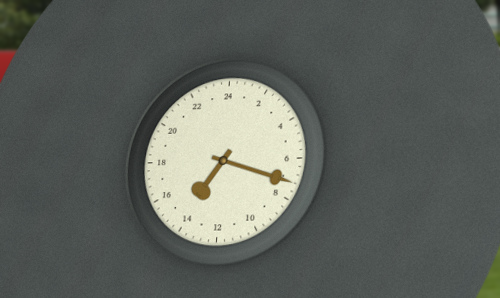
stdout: 14 h 18 min
